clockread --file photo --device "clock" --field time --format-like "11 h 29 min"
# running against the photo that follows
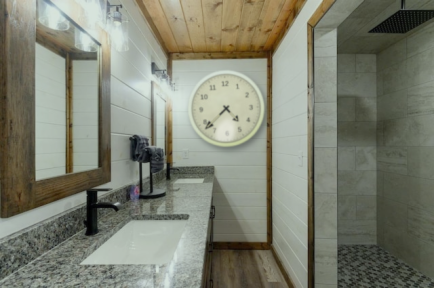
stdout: 4 h 38 min
